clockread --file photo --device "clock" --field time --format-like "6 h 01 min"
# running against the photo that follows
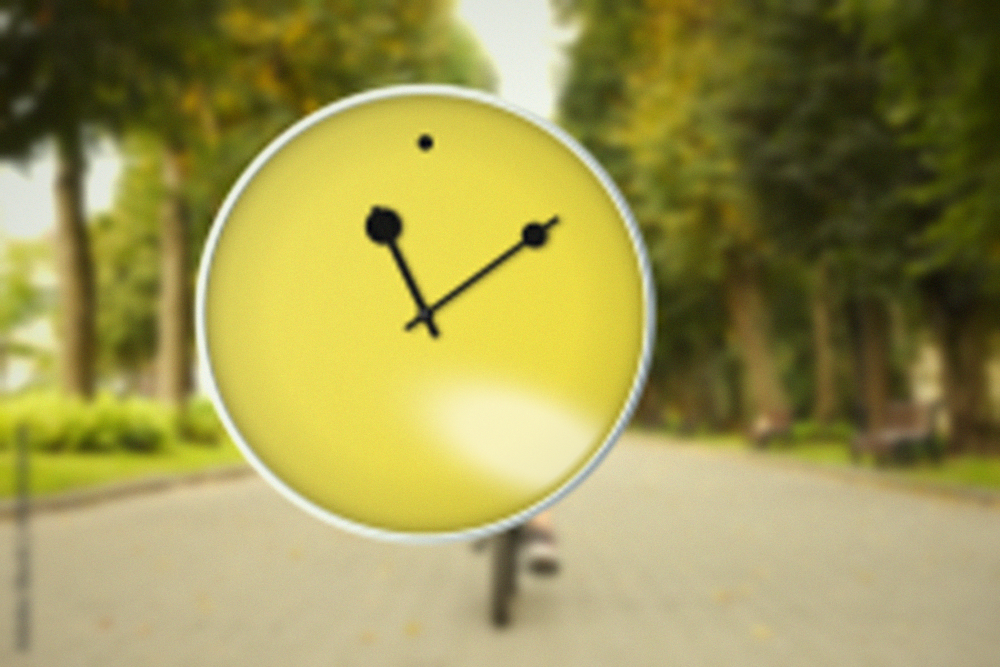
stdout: 11 h 09 min
